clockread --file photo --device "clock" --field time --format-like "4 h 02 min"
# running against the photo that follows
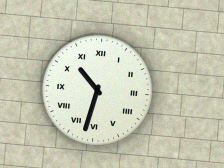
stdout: 10 h 32 min
